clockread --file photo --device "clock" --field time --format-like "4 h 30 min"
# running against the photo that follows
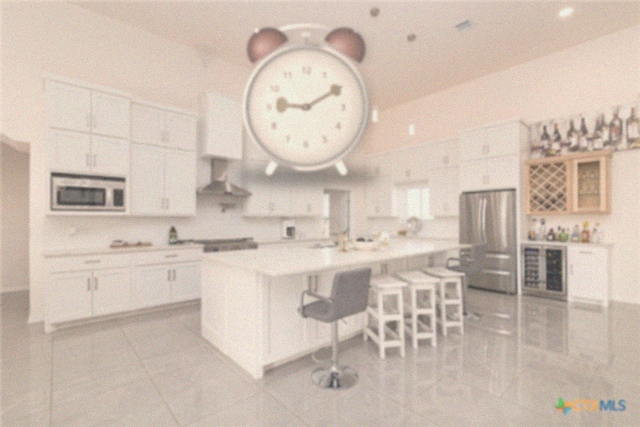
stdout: 9 h 10 min
